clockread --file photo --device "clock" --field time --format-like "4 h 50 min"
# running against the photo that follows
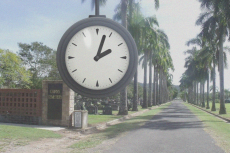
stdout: 2 h 03 min
